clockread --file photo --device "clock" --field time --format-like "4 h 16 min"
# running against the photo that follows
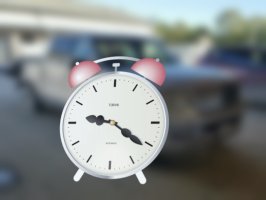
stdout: 9 h 21 min
